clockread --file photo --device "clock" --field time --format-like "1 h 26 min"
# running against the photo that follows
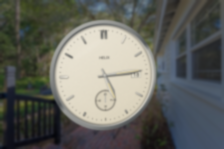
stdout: 5 h 14 min
